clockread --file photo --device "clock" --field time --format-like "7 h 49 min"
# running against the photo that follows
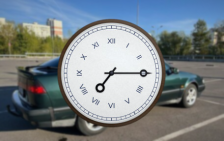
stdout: 7 h 15 min
